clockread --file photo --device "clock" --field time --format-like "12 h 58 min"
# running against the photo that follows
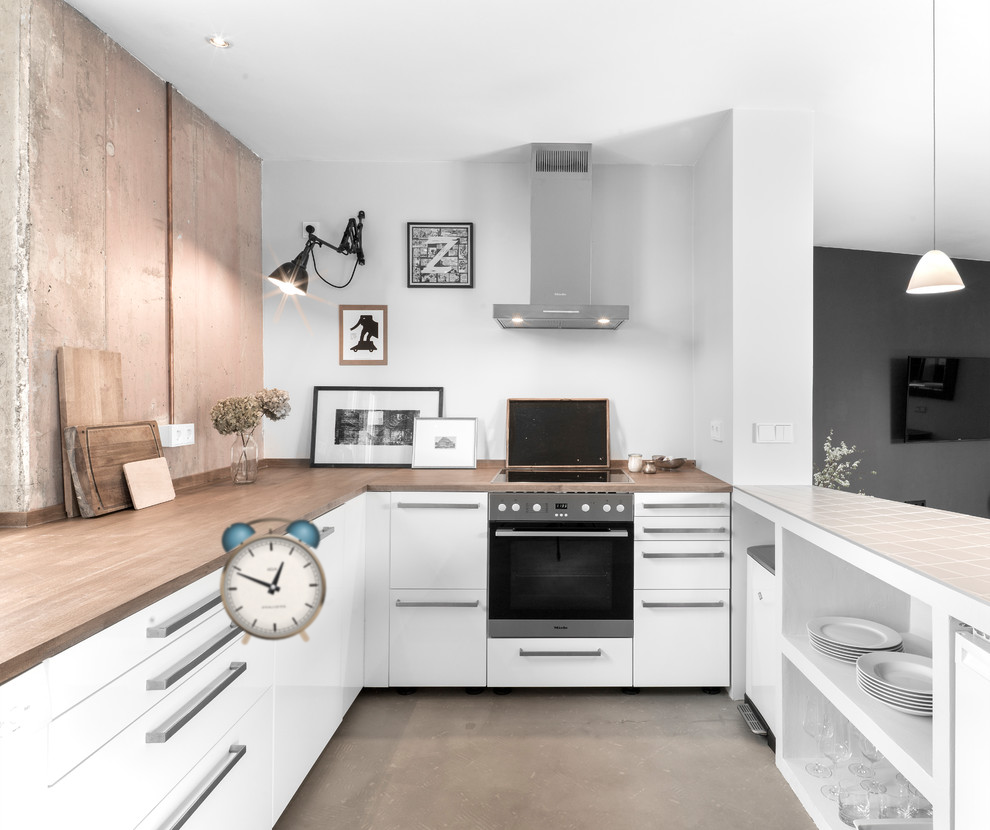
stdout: 12 h 49 min
